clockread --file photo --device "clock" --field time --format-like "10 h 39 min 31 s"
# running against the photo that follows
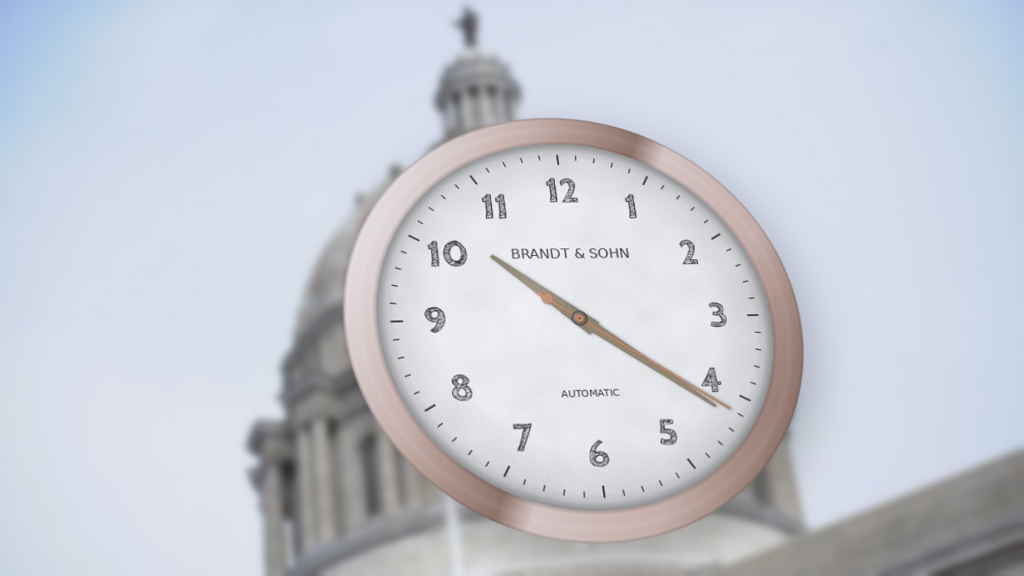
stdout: 10 h 21 min 21 s
